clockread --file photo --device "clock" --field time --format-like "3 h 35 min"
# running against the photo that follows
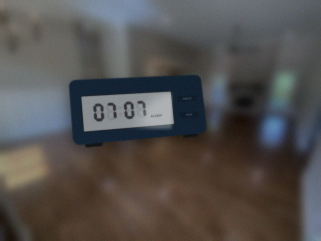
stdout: 7 h 07 min
